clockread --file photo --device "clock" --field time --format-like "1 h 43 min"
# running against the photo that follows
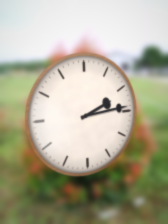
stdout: 2 h 14 min
